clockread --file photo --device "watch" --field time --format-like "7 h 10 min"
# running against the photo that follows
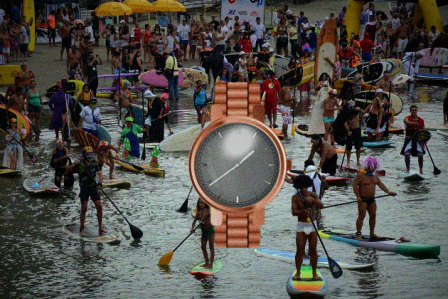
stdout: 1 h 39 min
